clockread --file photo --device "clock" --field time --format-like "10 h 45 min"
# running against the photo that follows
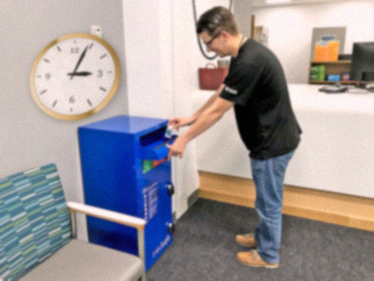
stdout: 3 h 04 min
